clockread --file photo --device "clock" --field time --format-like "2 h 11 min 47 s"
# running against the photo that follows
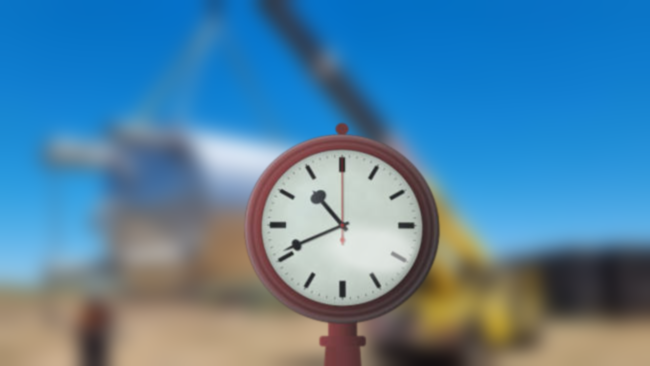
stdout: 10 h 41 min 00 s
